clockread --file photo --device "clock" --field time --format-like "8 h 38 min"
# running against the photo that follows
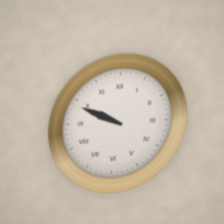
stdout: 9 h 49 min
